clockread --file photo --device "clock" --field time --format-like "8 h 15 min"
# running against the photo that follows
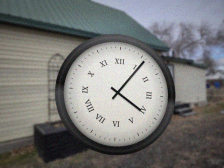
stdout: 4 h 06 min
